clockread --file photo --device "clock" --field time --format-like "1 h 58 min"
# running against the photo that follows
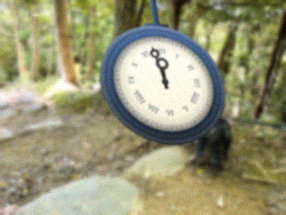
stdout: 11 h 58 min
